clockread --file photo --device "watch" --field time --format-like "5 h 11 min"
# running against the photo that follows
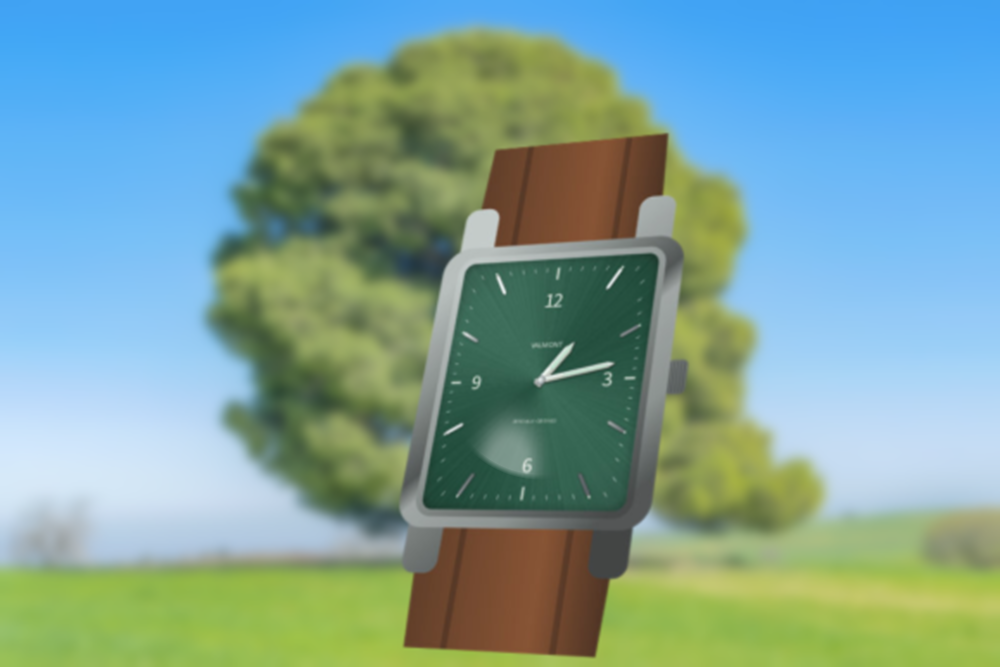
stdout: 1 h 13 min
